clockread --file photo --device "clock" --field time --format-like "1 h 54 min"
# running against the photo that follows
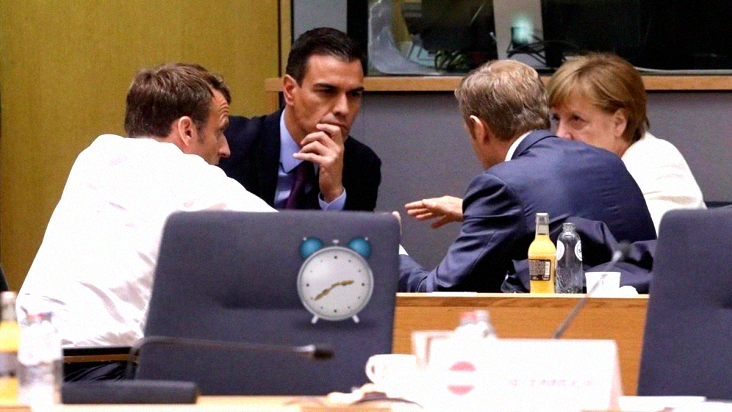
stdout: 2 h 39 min
